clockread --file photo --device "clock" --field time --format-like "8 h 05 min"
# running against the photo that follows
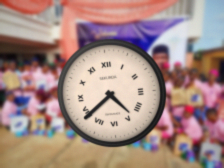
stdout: 4 h 39 min
